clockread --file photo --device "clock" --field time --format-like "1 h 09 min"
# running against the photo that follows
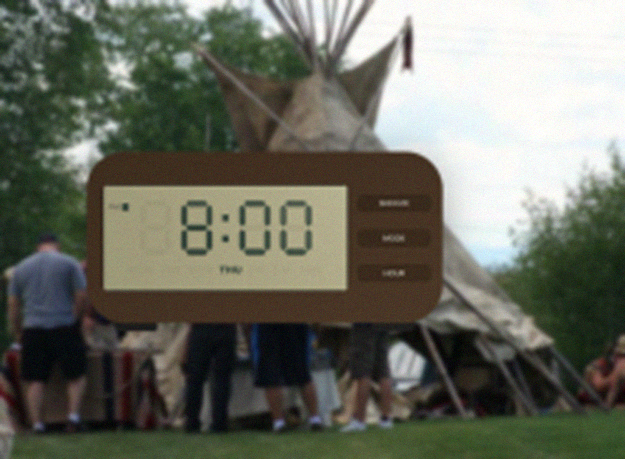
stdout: 8 h 00 min
